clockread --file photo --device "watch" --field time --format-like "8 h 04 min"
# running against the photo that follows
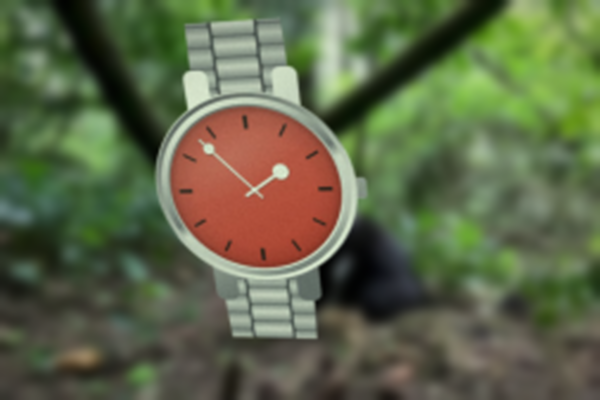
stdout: 1 h 53 min
